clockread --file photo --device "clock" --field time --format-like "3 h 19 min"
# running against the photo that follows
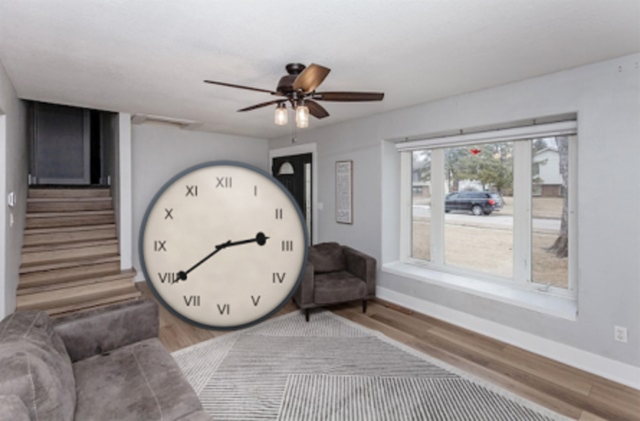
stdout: 2 h 39 min
